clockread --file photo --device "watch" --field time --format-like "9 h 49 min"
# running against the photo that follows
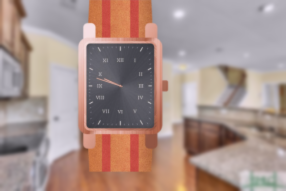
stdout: 9 h 48 min
